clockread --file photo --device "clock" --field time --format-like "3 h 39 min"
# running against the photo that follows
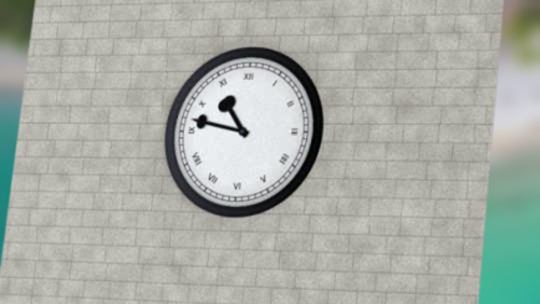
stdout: 10 h 47 min
